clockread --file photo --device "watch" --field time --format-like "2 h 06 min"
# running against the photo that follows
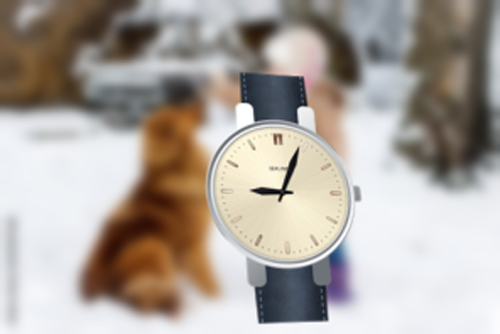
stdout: 9 h 04 min
